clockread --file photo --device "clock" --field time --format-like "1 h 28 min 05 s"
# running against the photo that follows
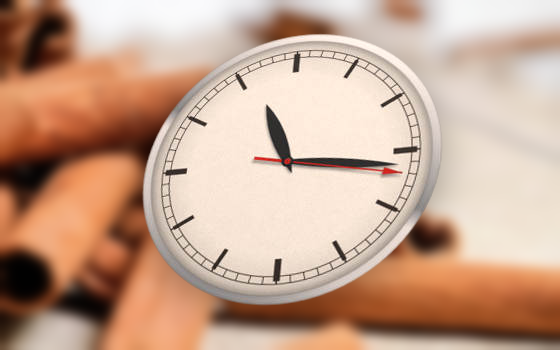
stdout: 11 h 16 min 17 s
